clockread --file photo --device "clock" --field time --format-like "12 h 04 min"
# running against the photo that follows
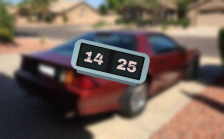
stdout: 14 h 25 min
